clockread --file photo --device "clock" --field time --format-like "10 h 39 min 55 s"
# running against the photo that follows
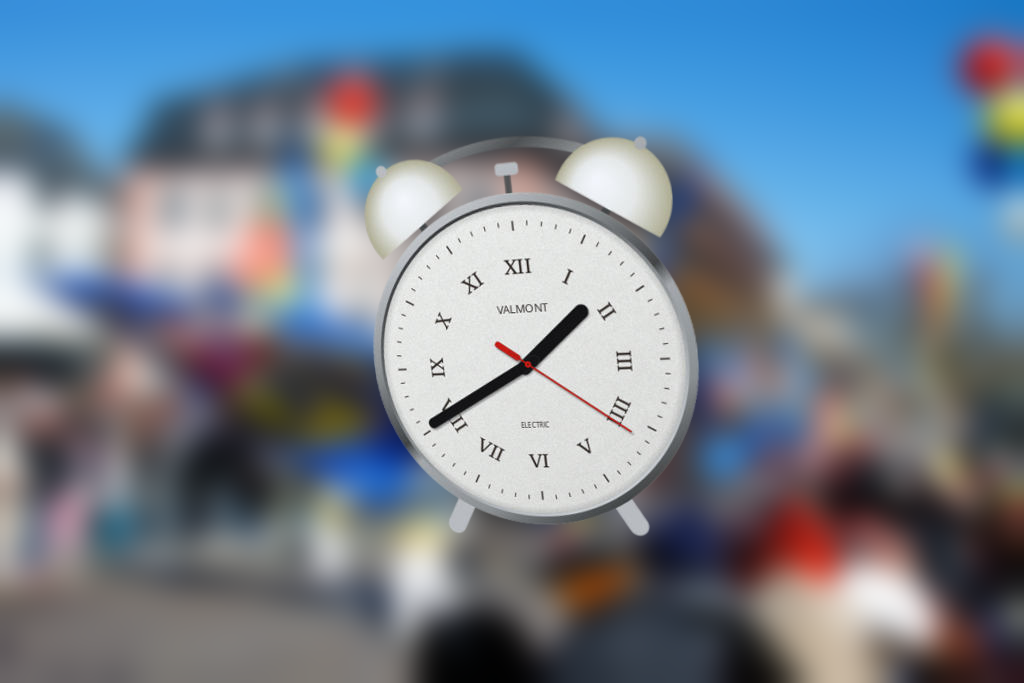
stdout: 1 h 40 min 21 s
